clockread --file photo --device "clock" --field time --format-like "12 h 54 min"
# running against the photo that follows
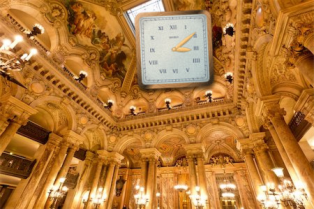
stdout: 3 h 09 min
